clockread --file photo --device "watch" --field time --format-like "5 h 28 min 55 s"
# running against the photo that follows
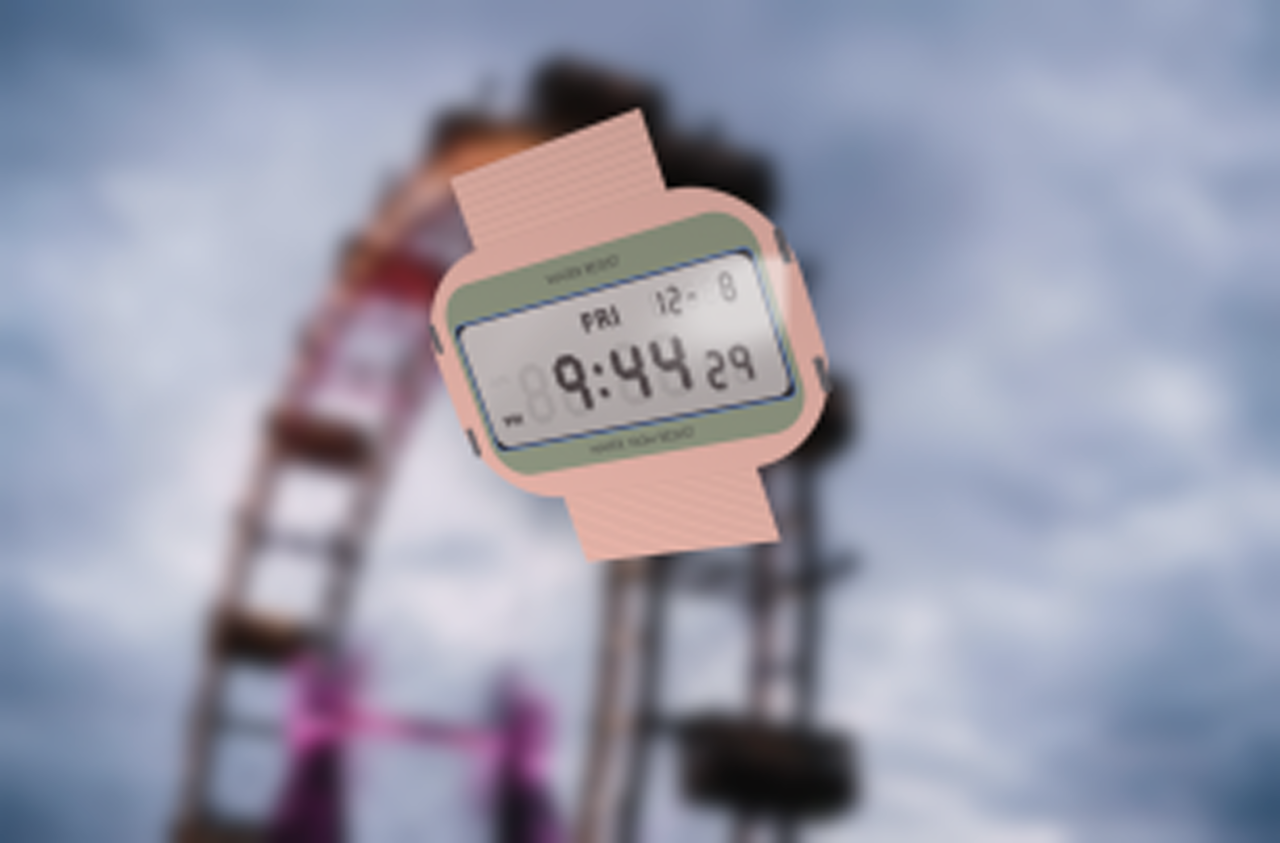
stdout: 9 h 44 min 29 s
